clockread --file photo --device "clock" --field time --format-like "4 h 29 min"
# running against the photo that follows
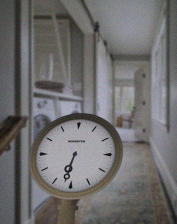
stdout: 6 h 32 min
